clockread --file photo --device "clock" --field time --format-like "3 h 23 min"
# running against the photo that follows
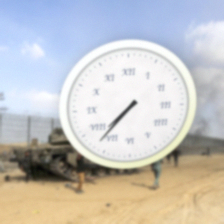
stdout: 7 h 37 min
